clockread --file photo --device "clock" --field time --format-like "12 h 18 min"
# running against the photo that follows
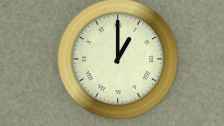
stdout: 1 h 00 min
